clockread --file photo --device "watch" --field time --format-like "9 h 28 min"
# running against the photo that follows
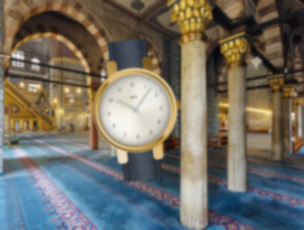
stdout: 10 h 07 min
